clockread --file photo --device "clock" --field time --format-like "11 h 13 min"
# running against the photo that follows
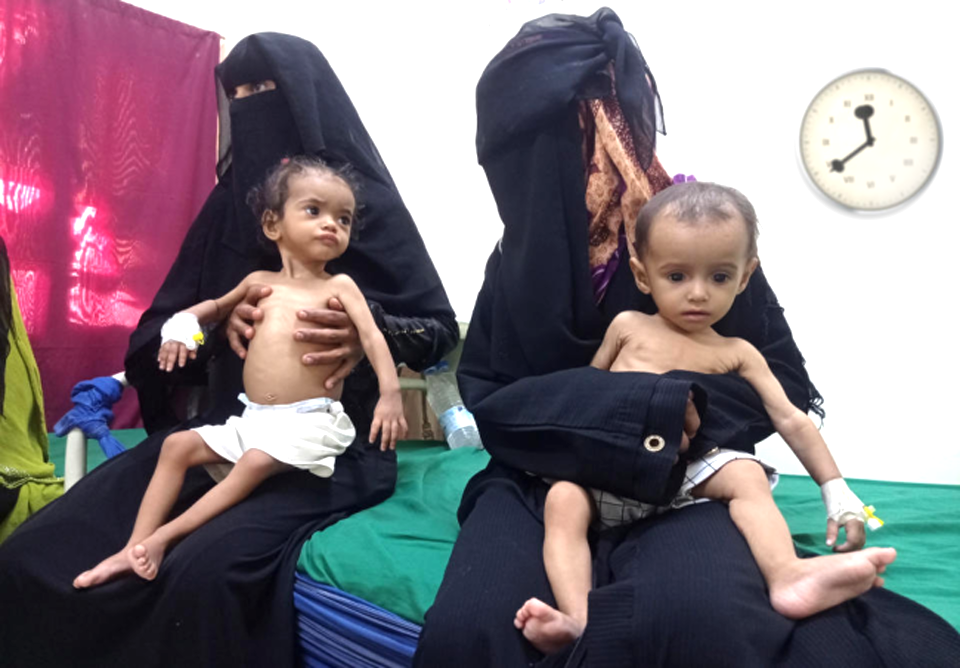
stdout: 11 h 39 min
